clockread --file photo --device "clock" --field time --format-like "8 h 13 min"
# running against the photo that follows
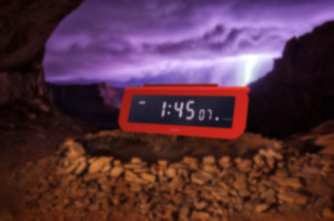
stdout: 1 h 45 min
